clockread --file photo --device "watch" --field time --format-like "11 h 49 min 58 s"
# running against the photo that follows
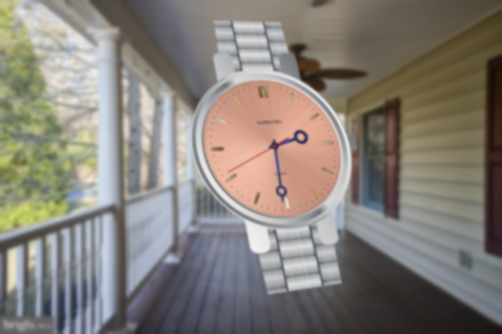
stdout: 2 h 30 min 41 s
